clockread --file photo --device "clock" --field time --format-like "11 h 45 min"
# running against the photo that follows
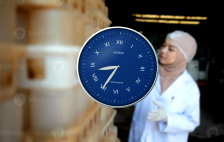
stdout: 8 h 35 min
